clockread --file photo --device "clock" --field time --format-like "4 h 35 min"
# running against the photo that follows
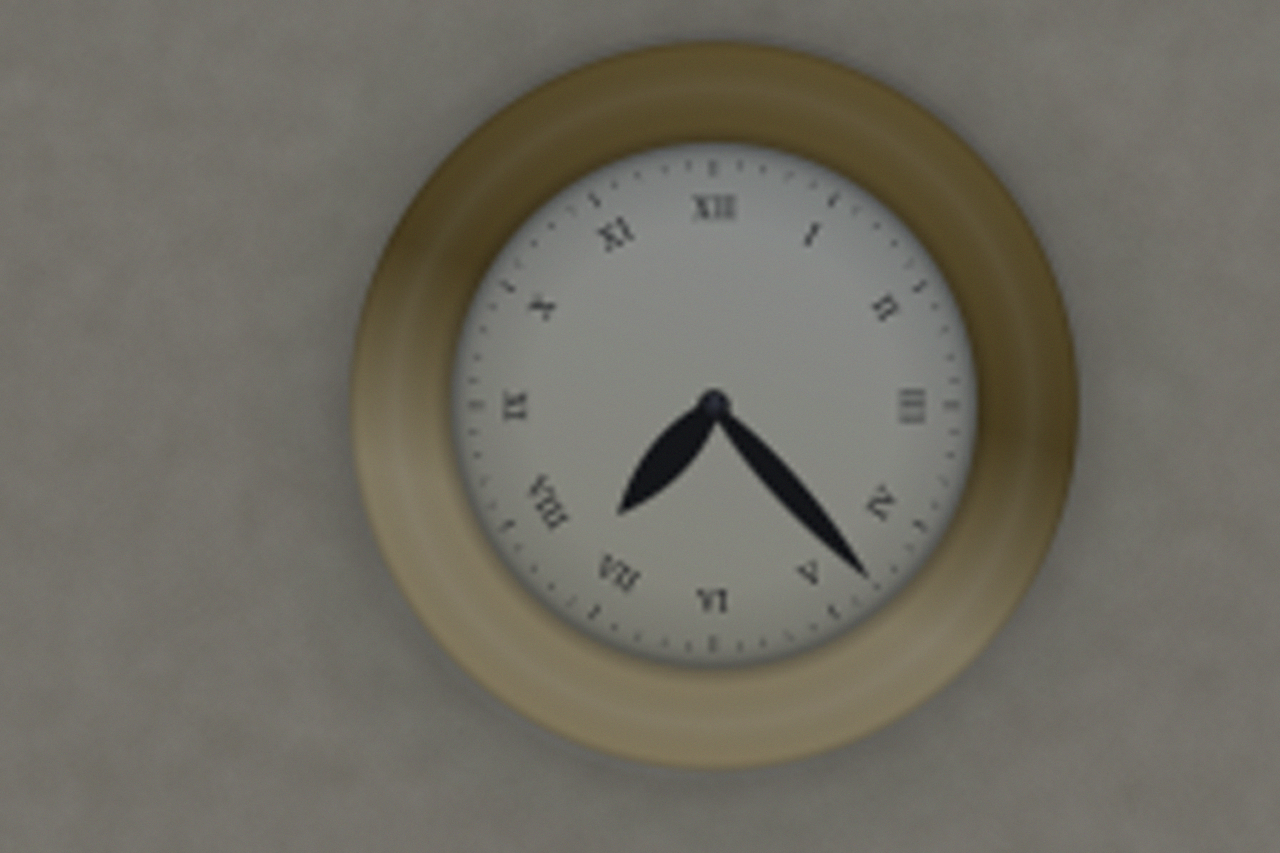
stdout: 7 h 23 min
